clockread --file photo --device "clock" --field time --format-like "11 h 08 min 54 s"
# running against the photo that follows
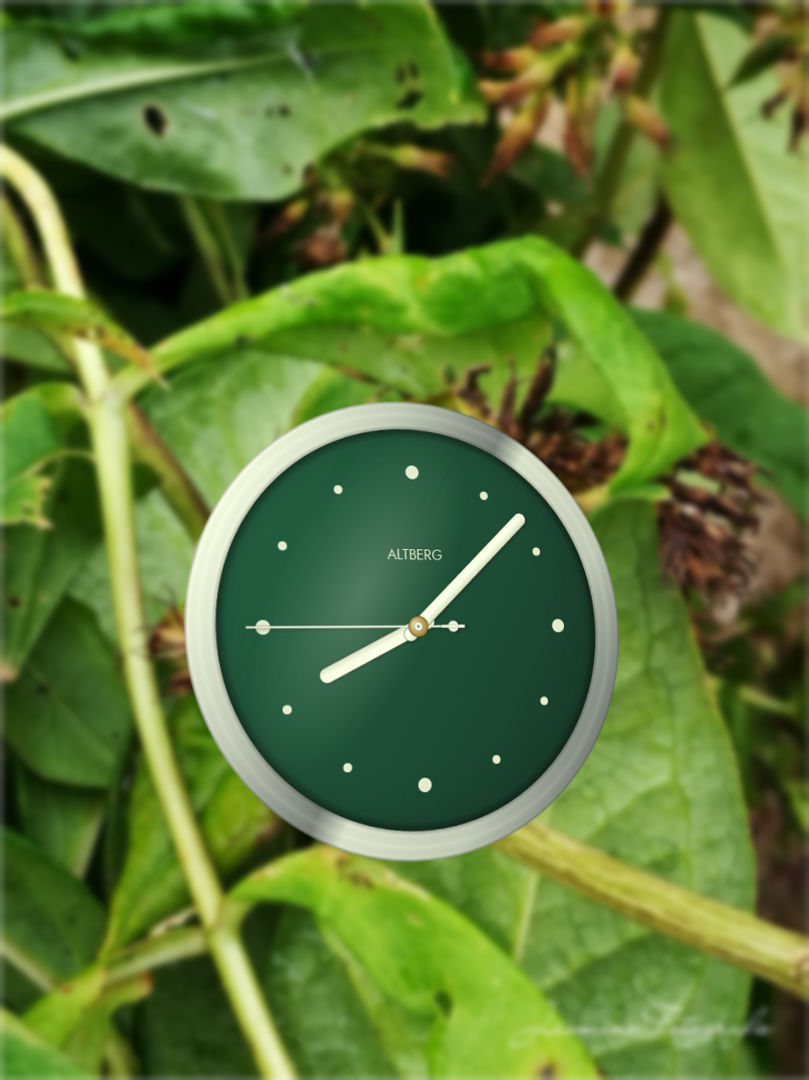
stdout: 8 h 07 min 45 s
